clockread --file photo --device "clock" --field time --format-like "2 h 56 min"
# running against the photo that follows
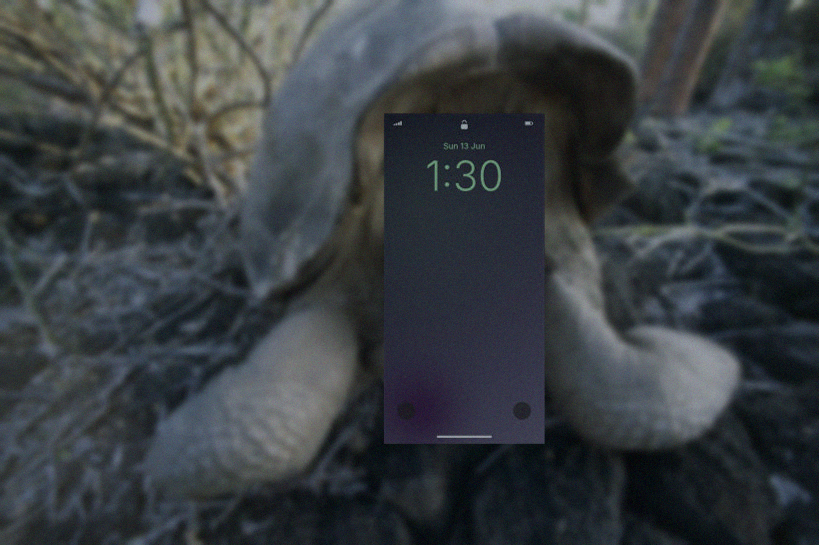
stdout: 1 h 30 min
